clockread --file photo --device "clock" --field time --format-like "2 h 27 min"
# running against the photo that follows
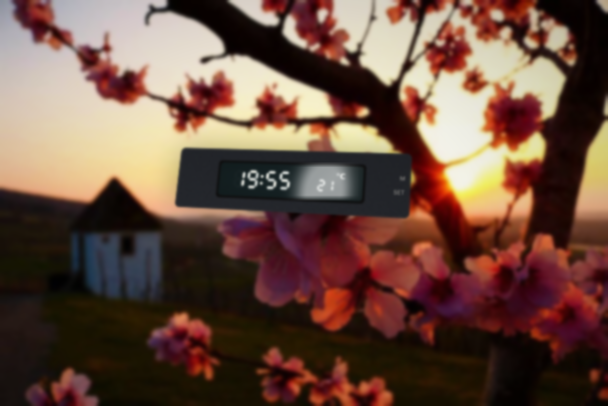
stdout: 19 h 55 min
